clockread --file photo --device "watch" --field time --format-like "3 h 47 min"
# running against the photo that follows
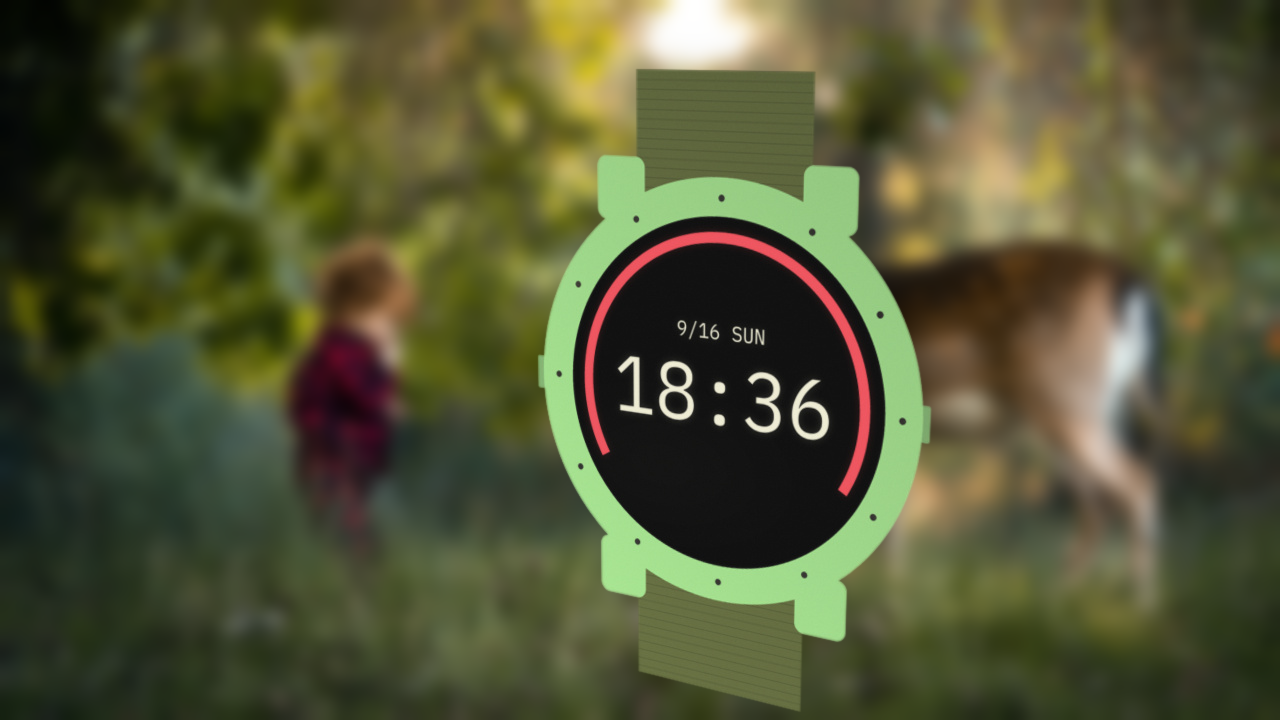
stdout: 18 h 36 min
